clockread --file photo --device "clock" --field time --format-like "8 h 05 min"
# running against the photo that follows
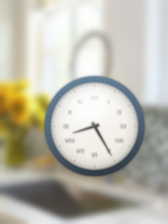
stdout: 8 h 25 min
